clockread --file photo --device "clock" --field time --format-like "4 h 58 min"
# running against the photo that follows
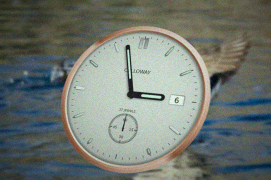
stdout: 2 h 57 min
